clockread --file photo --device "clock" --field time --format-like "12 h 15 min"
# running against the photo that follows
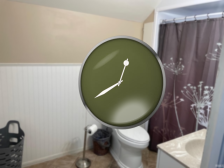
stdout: 12 h 40 min
